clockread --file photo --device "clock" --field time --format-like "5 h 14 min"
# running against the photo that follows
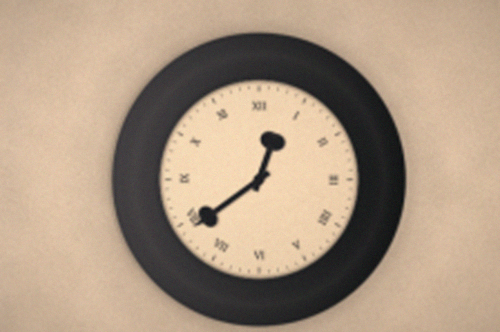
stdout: 12 h 39 min
